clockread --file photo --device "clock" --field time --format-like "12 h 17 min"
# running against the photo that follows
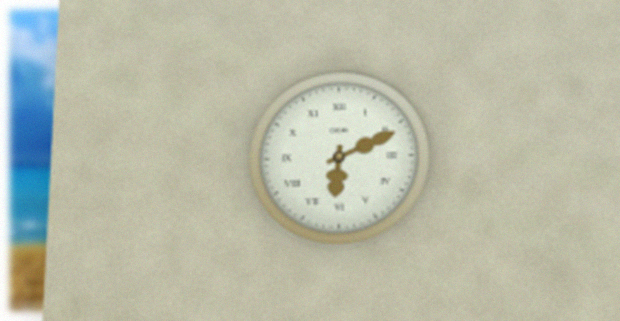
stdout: 6 h 11 min
